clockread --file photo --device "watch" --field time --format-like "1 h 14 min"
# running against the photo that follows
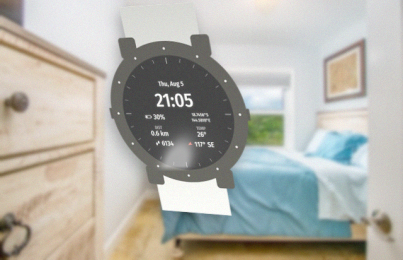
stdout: 21 h 05 min
